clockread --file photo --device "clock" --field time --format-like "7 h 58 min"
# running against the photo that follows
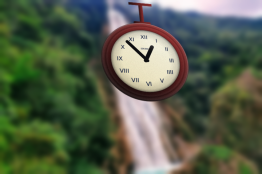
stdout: 12 h 53 min
